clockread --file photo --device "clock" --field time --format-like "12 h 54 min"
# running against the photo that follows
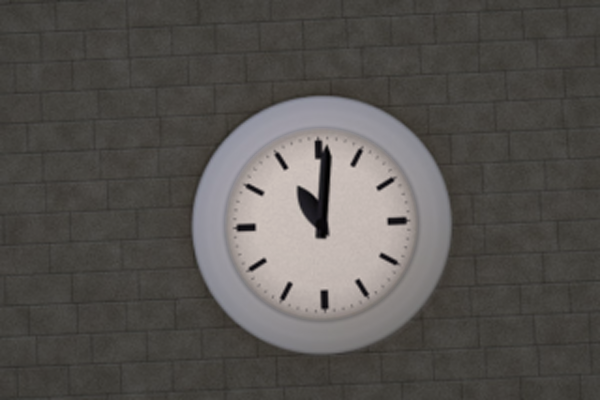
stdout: 11 h 01 min
